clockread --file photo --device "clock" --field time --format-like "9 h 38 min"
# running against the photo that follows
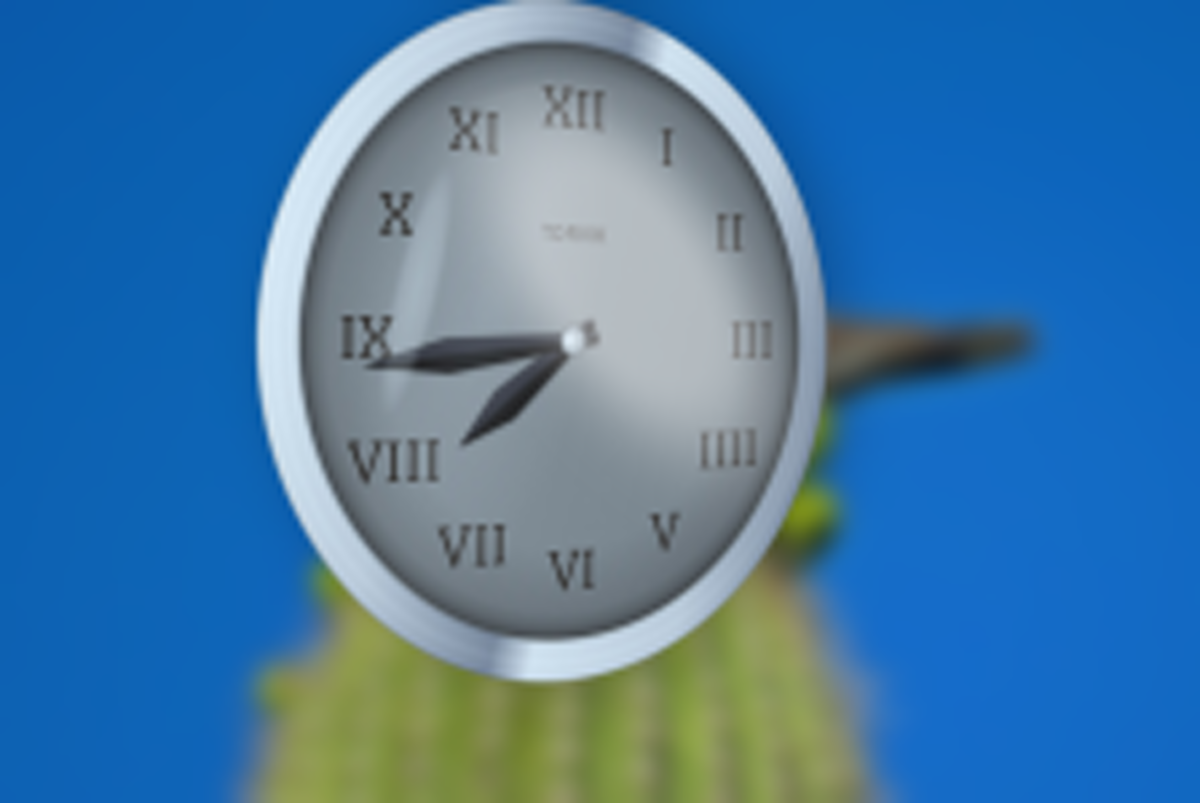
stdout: 7 h 44 min
